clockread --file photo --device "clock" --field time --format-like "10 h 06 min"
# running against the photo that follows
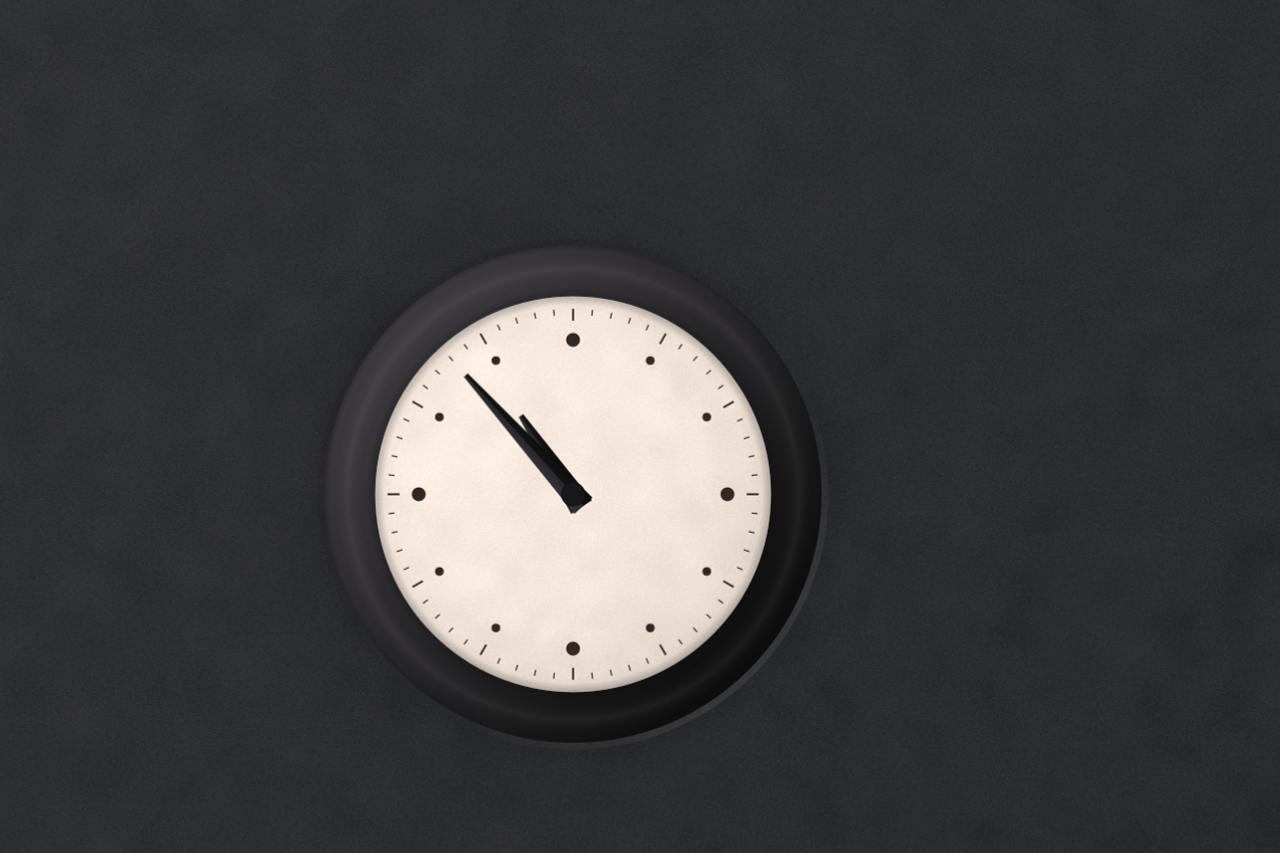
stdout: 10 h 53 min
